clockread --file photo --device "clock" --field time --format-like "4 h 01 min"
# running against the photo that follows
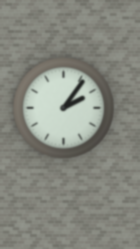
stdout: 2 h 06 min
